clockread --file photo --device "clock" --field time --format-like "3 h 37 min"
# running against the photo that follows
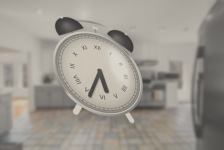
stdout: 5 h 34 min
